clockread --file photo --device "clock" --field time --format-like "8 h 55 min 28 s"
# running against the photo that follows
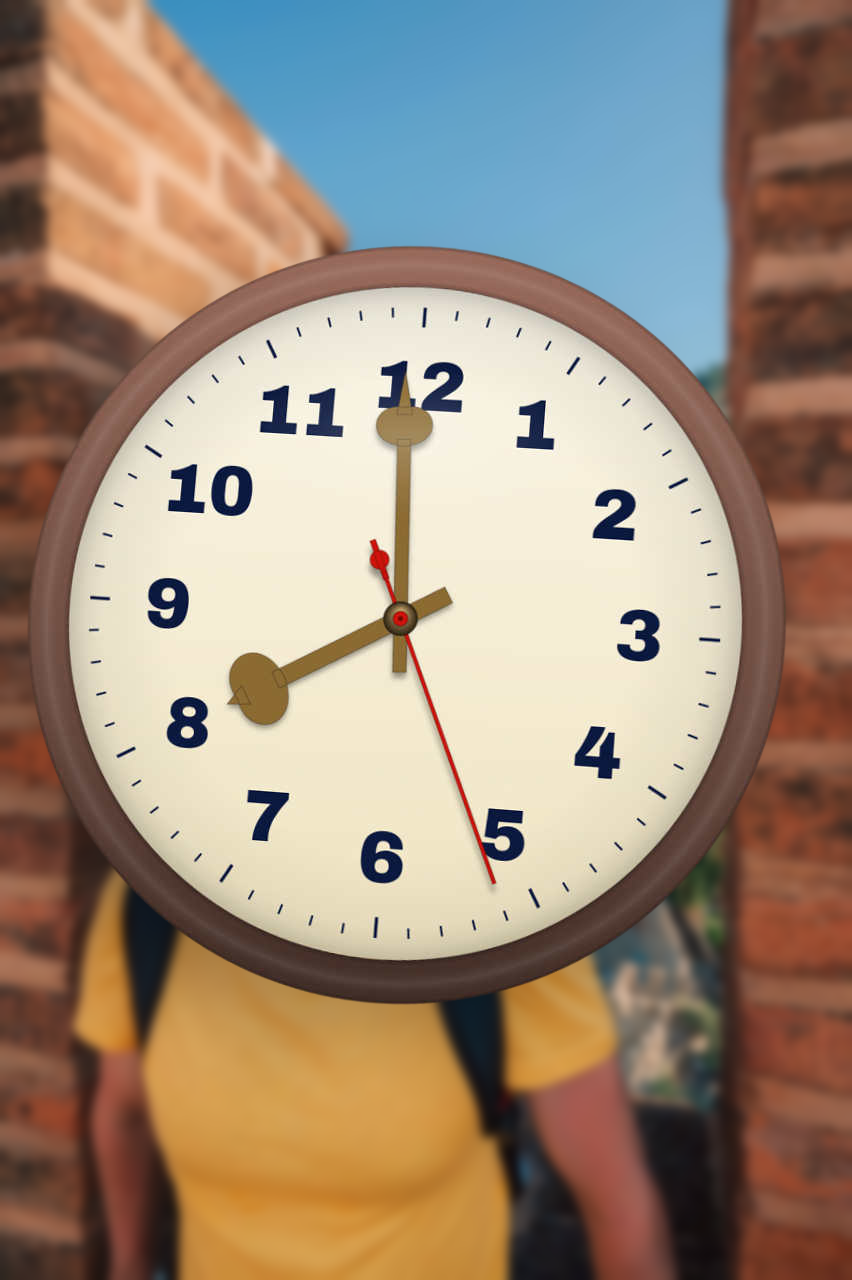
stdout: 7 h 59 min 26 s
